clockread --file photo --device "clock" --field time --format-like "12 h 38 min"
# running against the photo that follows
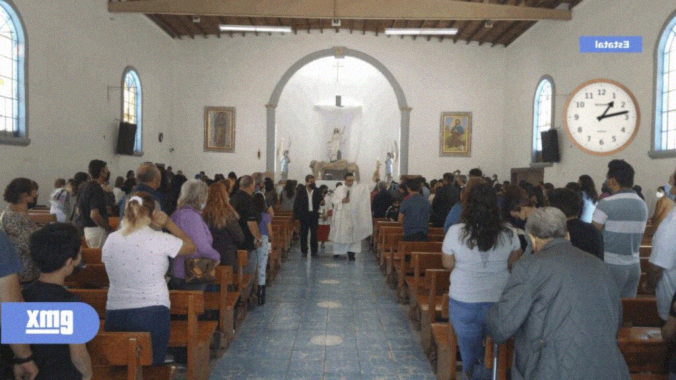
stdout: 1 h 13 min
